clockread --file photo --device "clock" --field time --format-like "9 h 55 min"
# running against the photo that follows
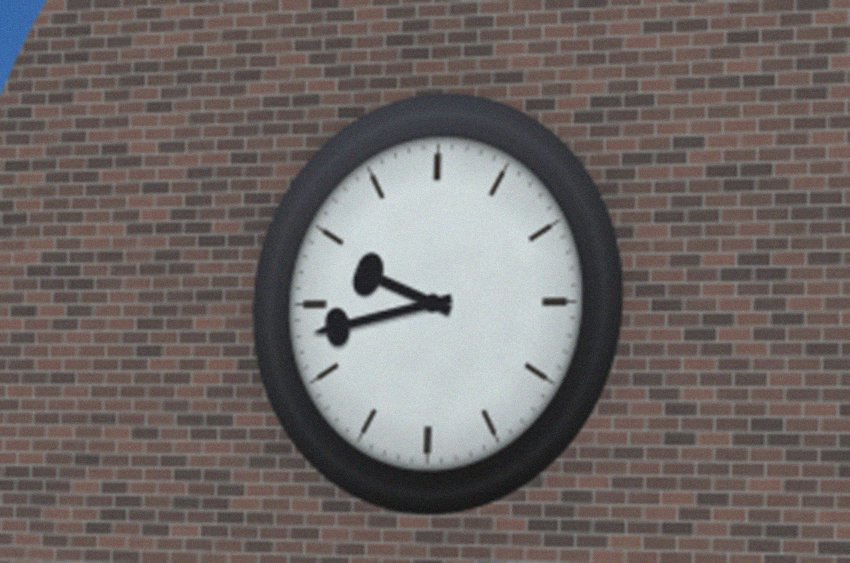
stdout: 9 h 43 min
